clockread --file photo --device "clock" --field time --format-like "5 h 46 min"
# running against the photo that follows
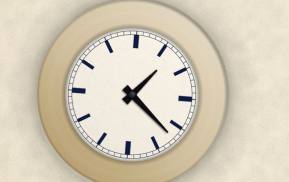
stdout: 1 h 22 min
